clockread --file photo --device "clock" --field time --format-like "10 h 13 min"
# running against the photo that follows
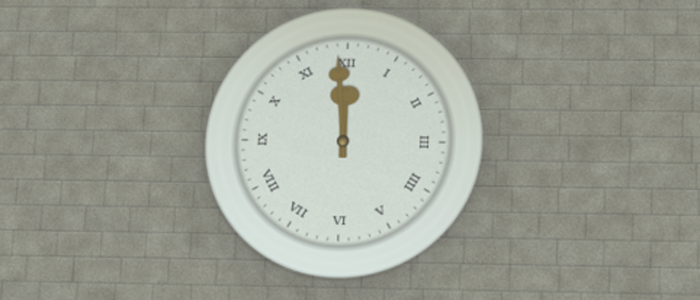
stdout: 11 h 59 min
